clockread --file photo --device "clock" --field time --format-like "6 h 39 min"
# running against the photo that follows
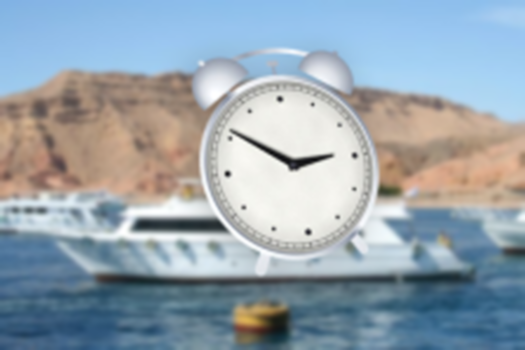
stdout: 2 h 51 min
